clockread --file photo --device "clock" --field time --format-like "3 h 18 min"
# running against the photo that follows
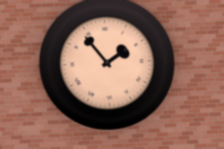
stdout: 1 h 54 min
